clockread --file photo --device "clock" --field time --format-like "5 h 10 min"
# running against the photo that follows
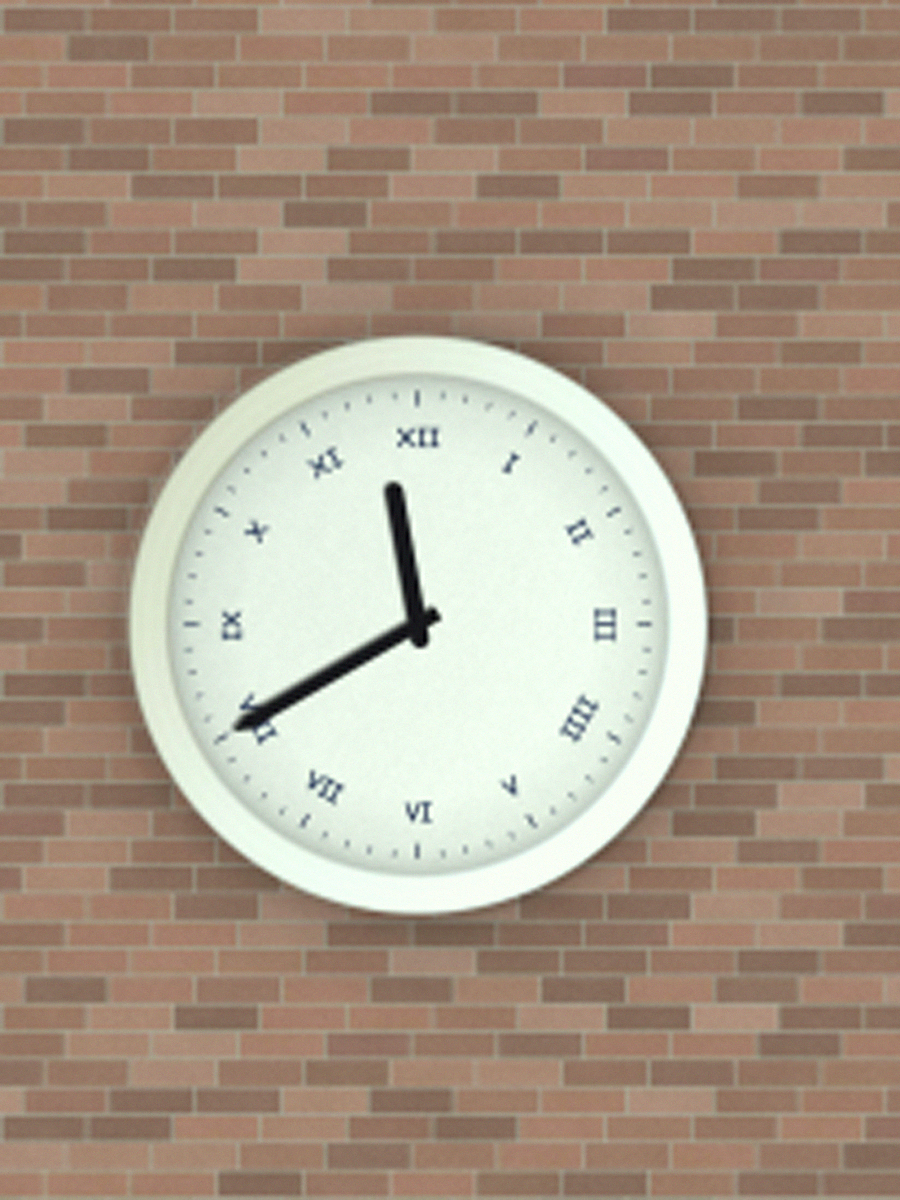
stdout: 11 h 40 min
